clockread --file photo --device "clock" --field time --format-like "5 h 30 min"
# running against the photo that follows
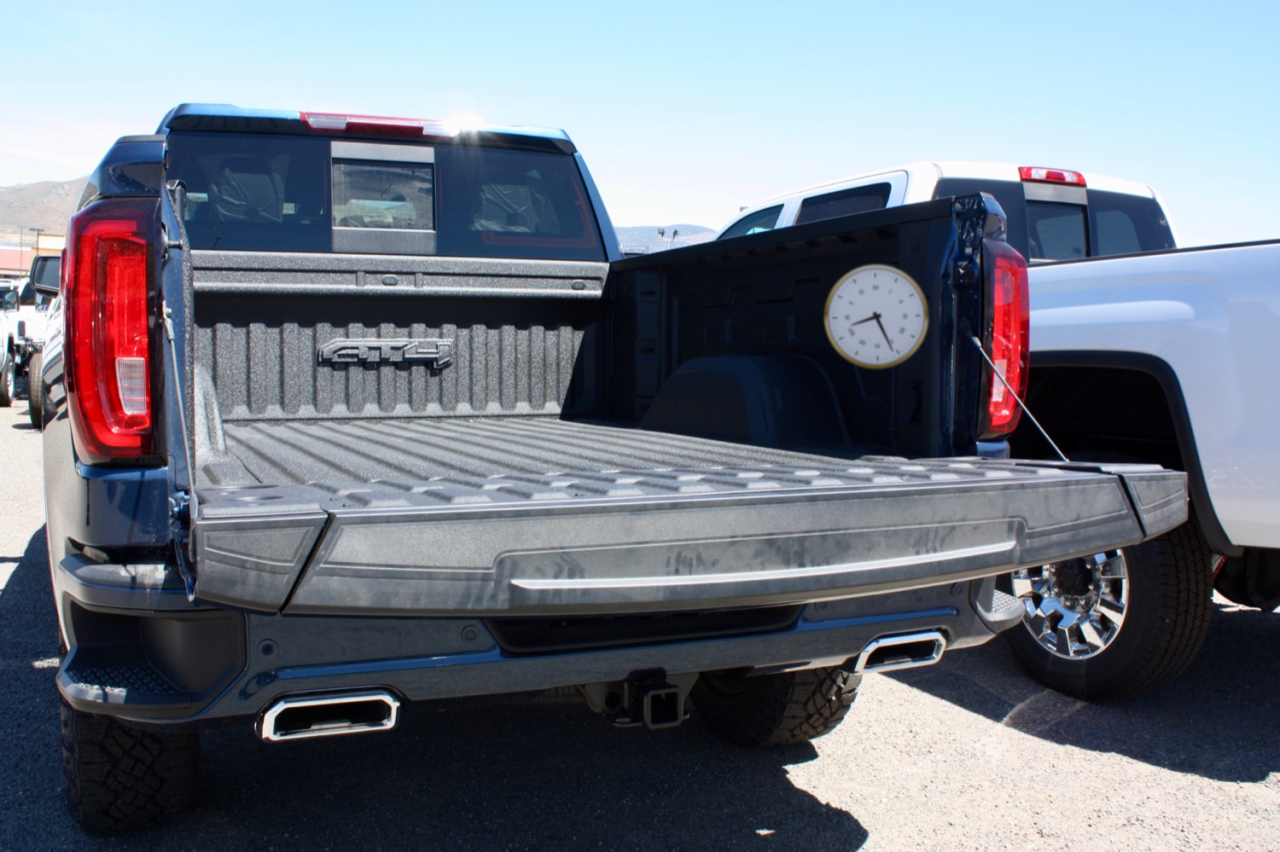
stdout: 8 h 26 min
